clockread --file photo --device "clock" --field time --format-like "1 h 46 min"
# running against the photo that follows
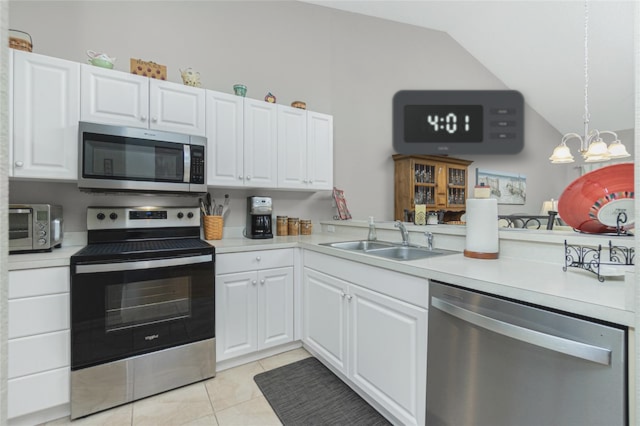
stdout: 4 h 01 min
